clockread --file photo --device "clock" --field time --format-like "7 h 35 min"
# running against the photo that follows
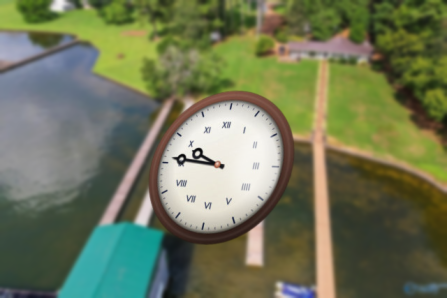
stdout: 9 h 46 min
